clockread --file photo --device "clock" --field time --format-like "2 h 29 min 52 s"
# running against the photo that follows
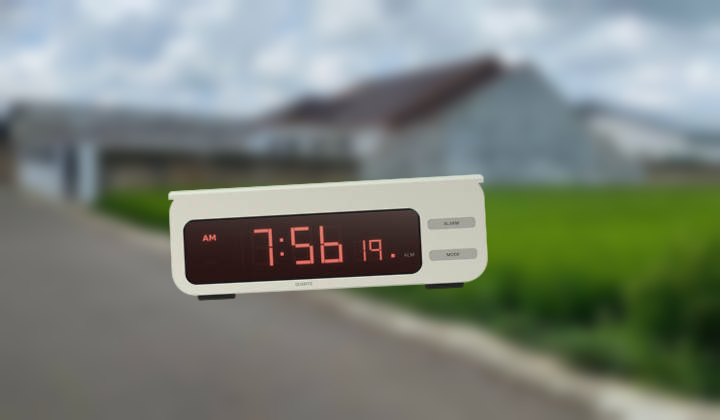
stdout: 7 h 56 min 19 s
